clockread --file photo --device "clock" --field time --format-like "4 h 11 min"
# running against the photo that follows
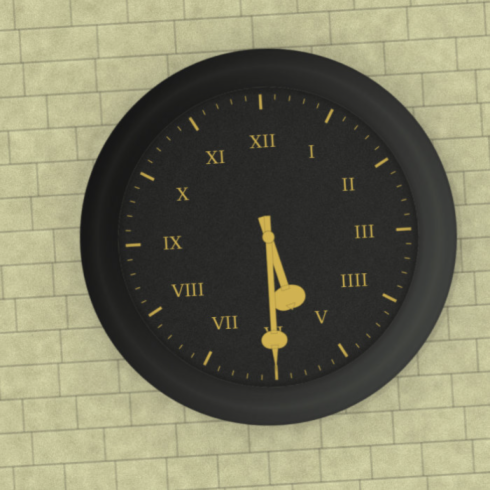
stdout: 5 h 30 min
